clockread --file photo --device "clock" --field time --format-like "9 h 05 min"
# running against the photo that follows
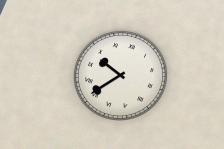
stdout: 9 h 36 min
